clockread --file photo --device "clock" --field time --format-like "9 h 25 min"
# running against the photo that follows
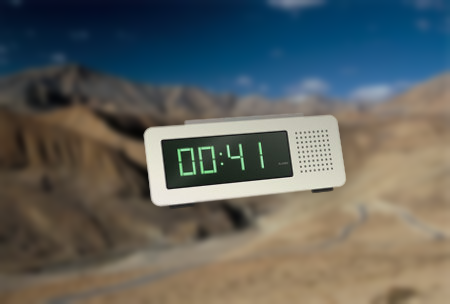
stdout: 0 h 41 min
